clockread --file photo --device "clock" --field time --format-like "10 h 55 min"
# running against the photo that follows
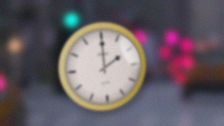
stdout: 2 h 00 min
